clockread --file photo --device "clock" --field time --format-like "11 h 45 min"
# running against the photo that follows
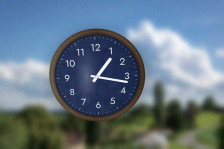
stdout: 1 h 17 min
